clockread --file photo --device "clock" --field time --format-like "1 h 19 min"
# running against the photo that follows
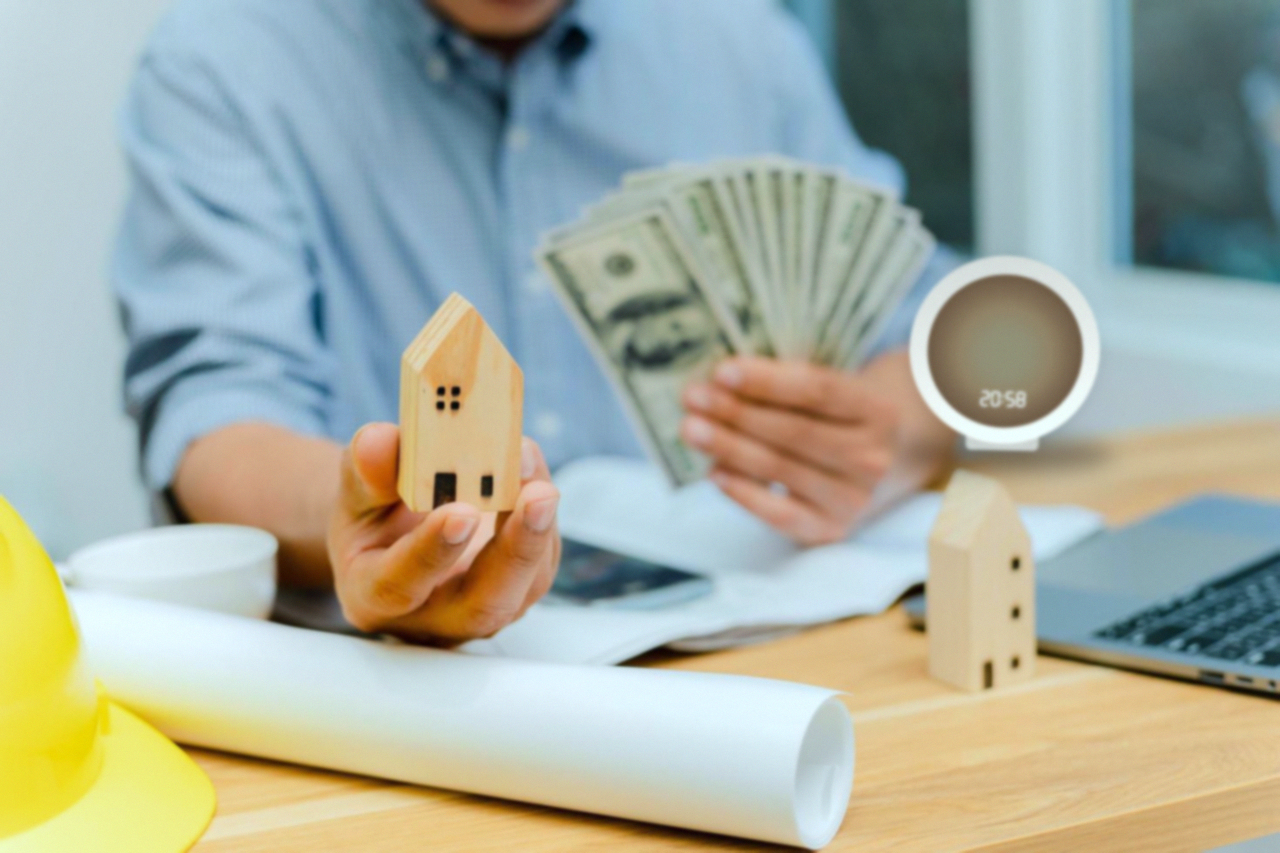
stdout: 20 h 58 min
